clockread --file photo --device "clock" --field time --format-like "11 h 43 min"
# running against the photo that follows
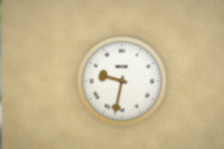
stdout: 9 h 32 min
